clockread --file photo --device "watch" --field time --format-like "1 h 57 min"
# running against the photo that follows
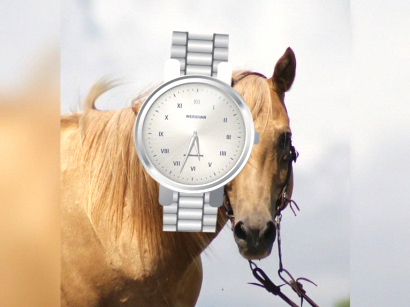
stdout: 5 h 33 min
